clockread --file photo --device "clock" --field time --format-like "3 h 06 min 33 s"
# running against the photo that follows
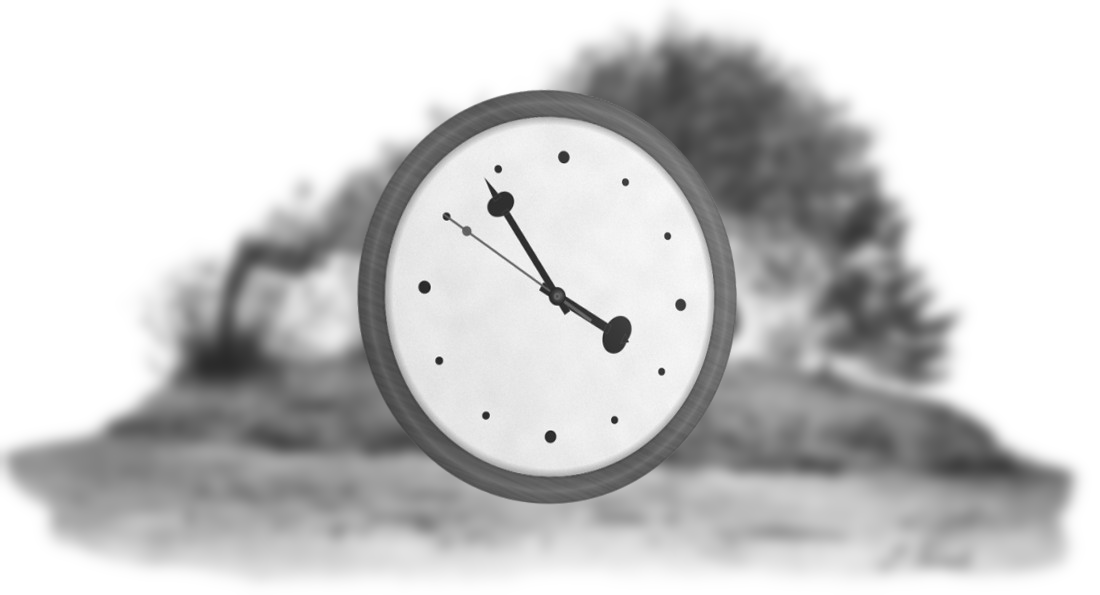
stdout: 3 h 53 min 50 s
